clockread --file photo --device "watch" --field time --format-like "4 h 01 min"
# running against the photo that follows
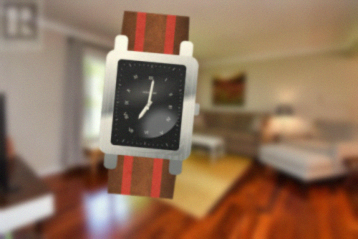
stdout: 7 h 01 min
